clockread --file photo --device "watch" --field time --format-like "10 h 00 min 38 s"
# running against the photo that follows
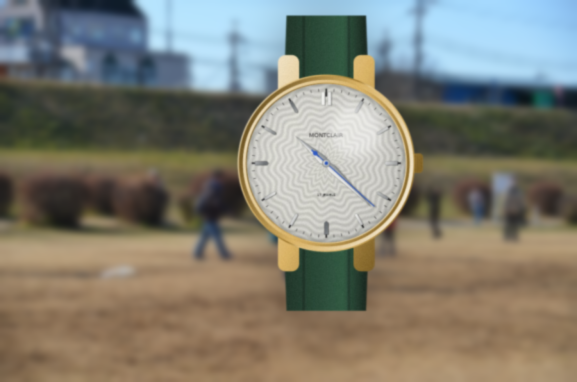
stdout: 10 h 22 min 22 s
